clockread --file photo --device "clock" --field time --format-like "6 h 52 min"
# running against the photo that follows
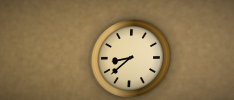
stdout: 8 h 38 min
